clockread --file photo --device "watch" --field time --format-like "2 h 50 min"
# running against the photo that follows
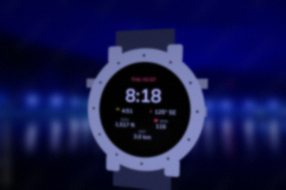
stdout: 8 h 18 min
